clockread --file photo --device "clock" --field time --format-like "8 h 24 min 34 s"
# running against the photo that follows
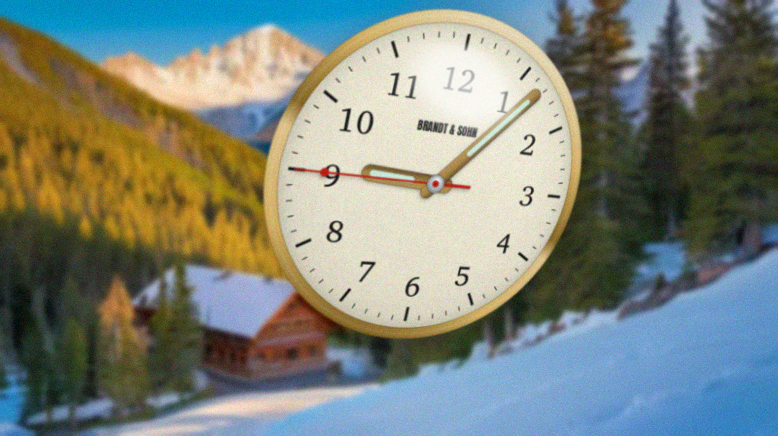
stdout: 9 h 06 min 45 s
